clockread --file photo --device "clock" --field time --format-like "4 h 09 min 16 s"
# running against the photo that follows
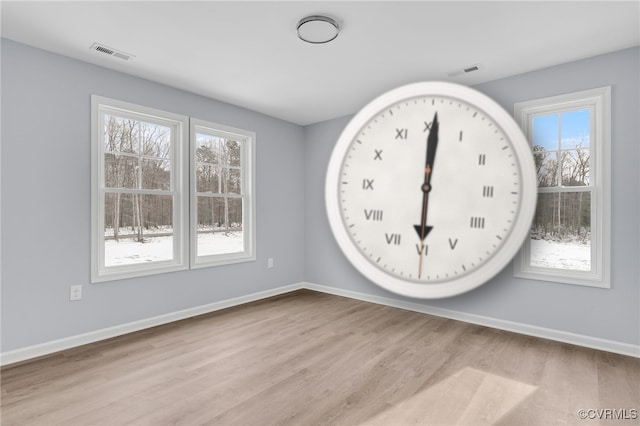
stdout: 6 h 00 min 30 s
